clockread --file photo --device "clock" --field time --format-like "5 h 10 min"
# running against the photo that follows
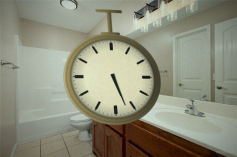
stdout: 5 h 27 min
